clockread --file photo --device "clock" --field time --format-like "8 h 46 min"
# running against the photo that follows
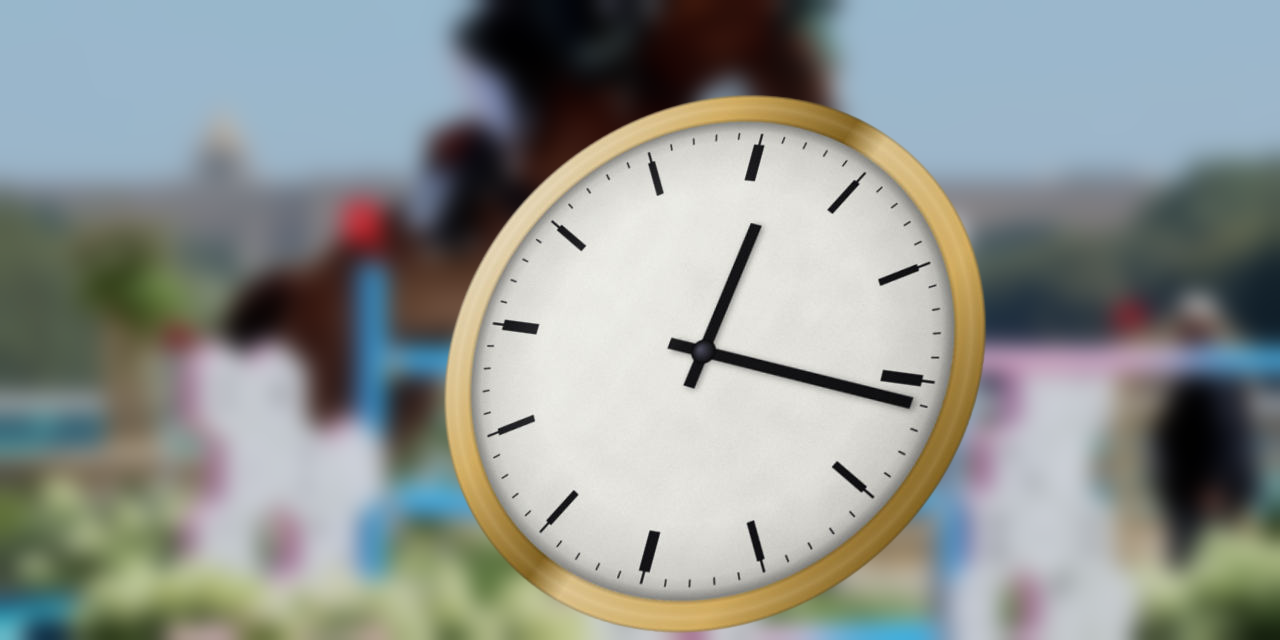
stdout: 12 h 16 min
